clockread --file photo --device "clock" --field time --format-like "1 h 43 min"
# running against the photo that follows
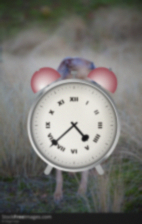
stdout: 4 h 38 min
